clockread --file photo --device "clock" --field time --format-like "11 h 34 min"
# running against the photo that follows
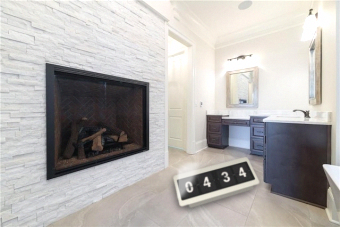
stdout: 4 h 34 min
